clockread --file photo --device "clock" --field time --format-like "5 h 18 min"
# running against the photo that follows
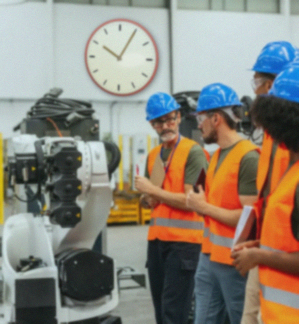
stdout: 10 h 05 min
